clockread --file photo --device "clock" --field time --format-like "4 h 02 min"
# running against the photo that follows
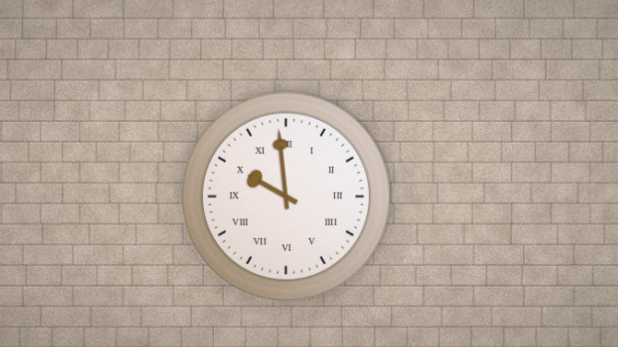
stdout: 9 h 59 min
